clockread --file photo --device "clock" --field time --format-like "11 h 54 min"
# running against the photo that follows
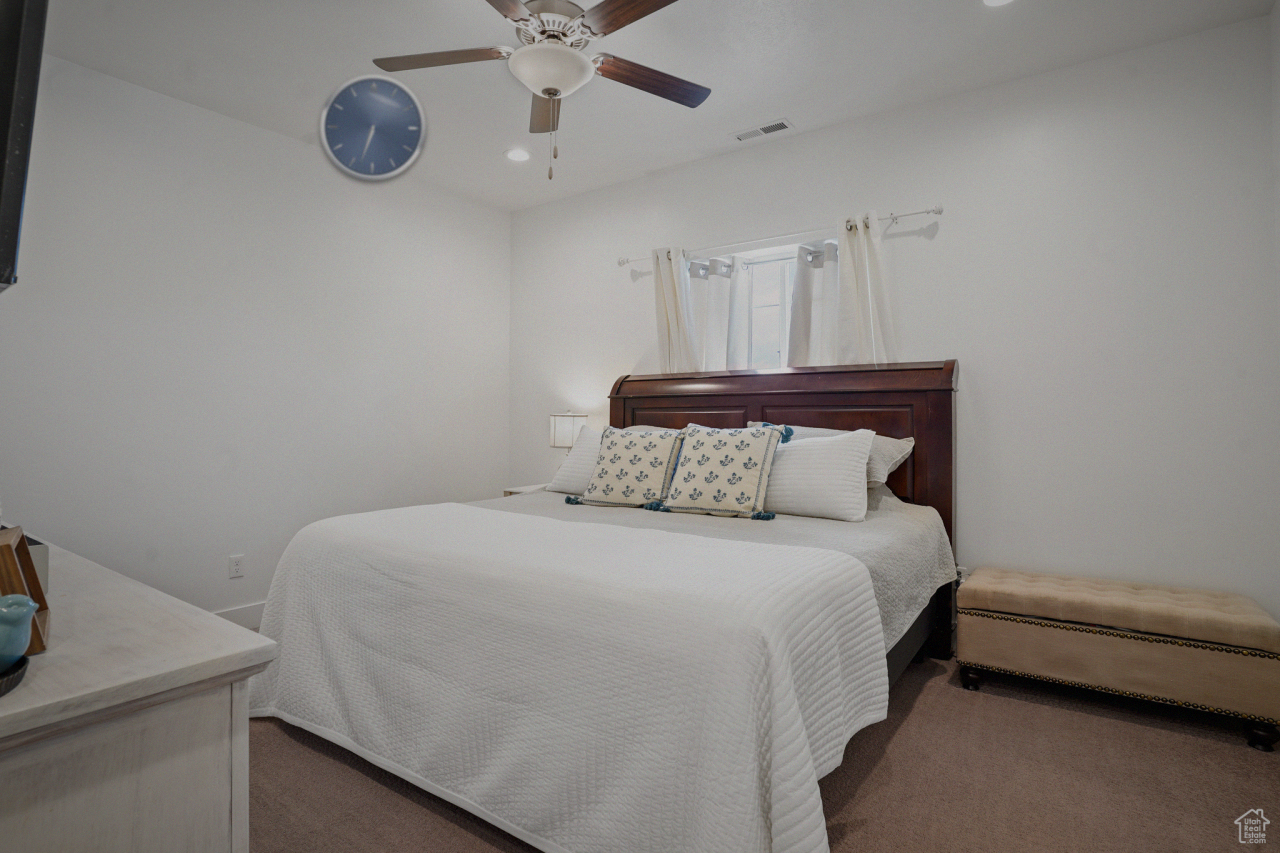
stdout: 6 h 33 min
